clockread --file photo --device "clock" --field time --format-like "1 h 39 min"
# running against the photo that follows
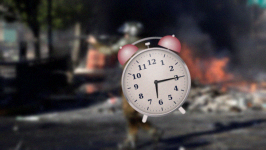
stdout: 6 h 15 min
